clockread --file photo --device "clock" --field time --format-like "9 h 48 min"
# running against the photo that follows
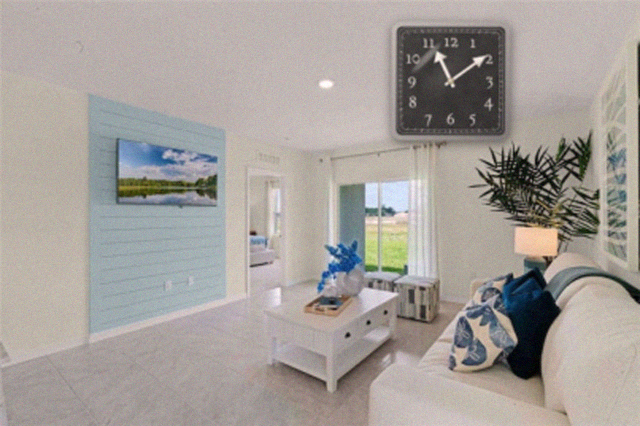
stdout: 11 h 09 min
